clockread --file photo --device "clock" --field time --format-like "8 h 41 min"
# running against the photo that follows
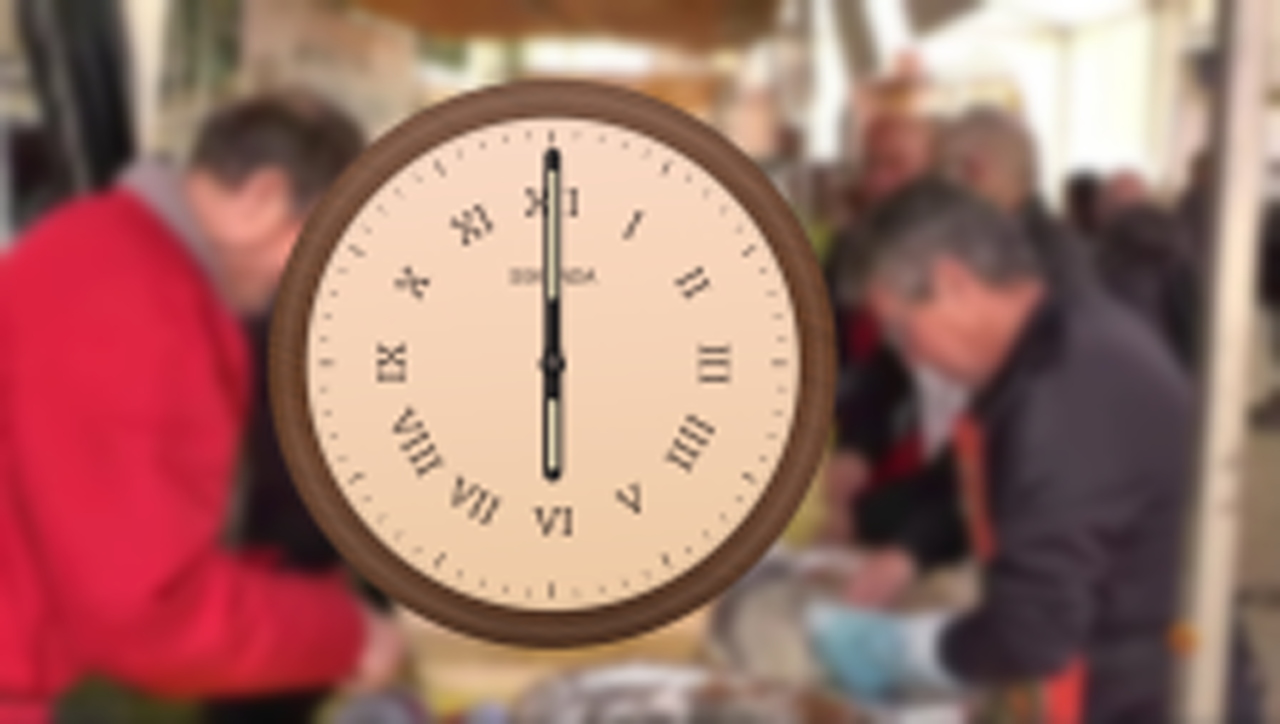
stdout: 6 h 00 min
